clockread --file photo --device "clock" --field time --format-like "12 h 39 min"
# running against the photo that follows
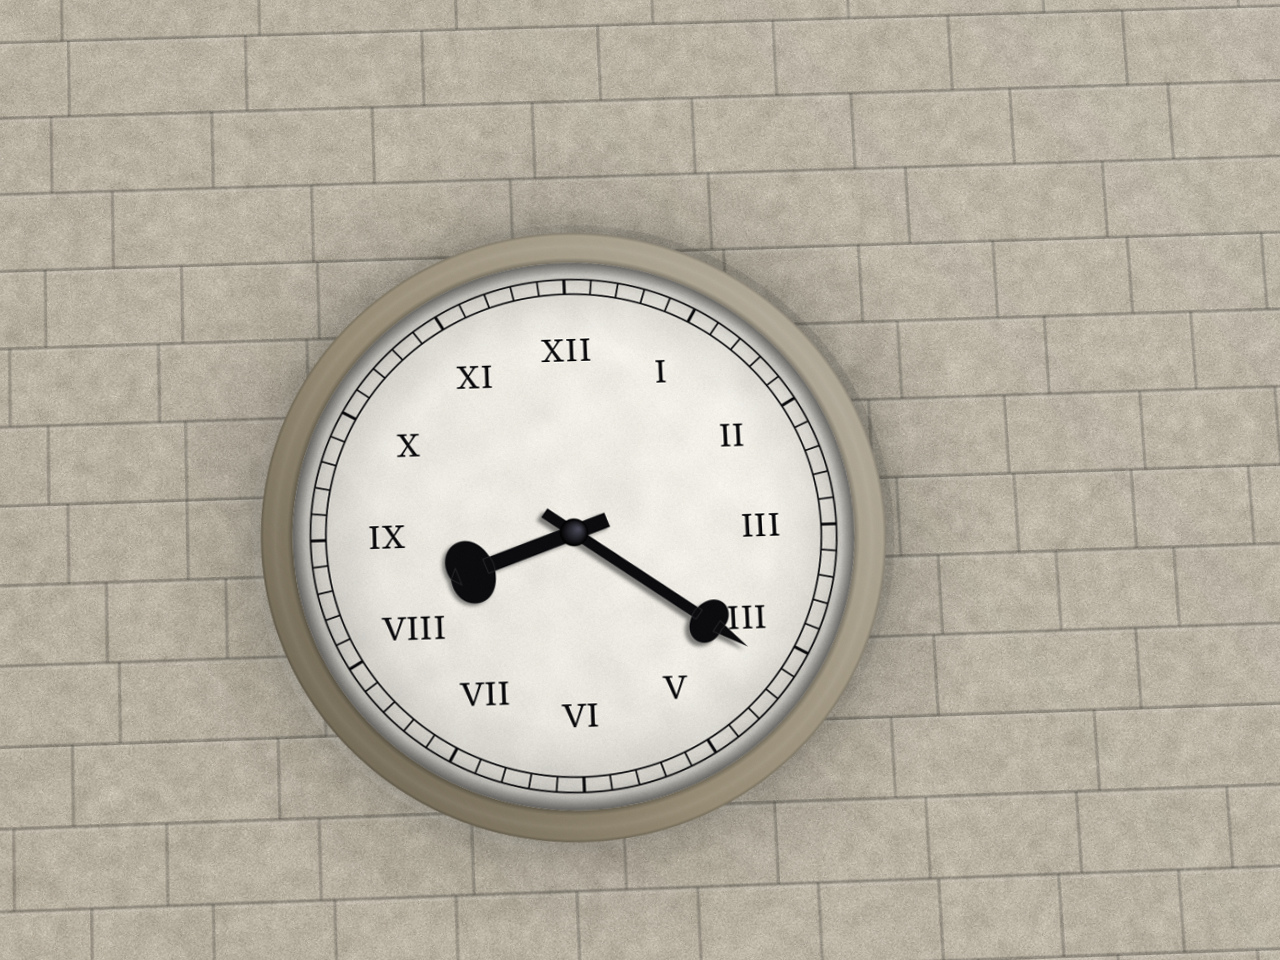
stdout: 8 h 21 min
